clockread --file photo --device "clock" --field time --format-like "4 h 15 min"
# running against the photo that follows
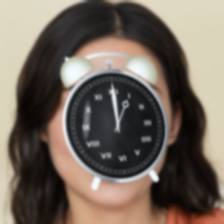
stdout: 1 h 00 min
